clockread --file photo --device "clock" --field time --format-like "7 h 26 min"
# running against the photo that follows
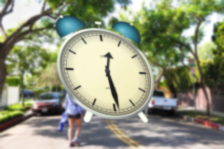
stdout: 12 h 29 min
